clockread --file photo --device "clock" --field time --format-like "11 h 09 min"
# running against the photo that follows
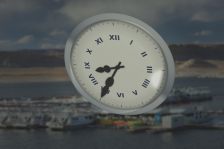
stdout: 8 h 35 min
